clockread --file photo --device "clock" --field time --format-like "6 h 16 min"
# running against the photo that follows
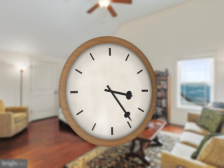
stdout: 3 h 24 min
